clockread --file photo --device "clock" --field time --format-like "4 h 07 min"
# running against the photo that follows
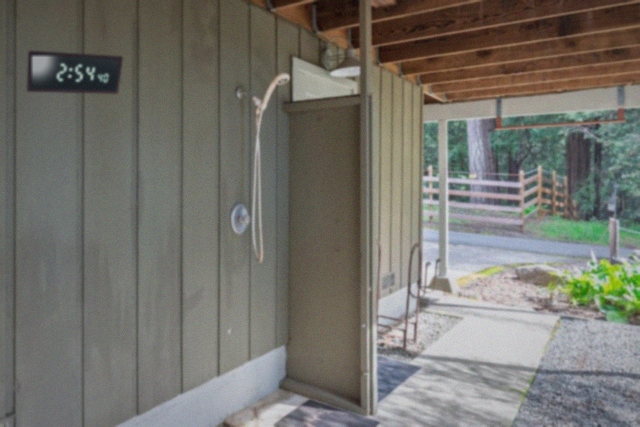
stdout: 2 h 54 min
